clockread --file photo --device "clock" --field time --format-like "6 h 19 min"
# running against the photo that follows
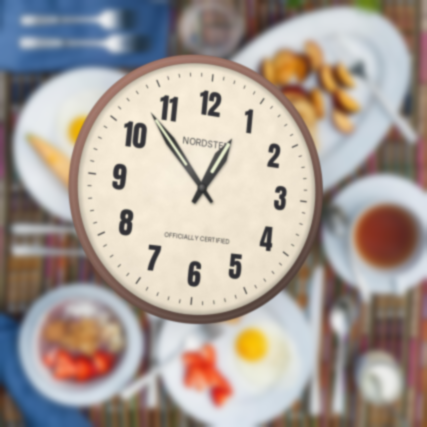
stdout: 12 h 53 min
